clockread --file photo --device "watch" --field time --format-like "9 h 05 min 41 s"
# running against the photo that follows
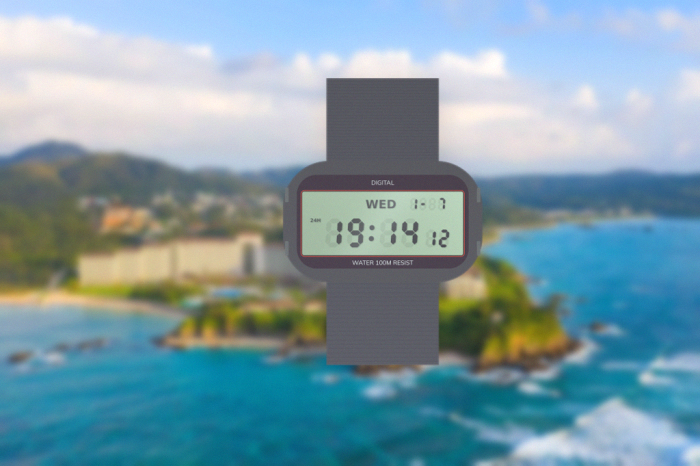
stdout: 19 h 14 min 12 s
